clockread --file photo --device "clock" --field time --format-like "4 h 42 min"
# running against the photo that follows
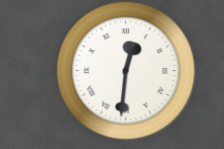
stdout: 12 h 31 min
